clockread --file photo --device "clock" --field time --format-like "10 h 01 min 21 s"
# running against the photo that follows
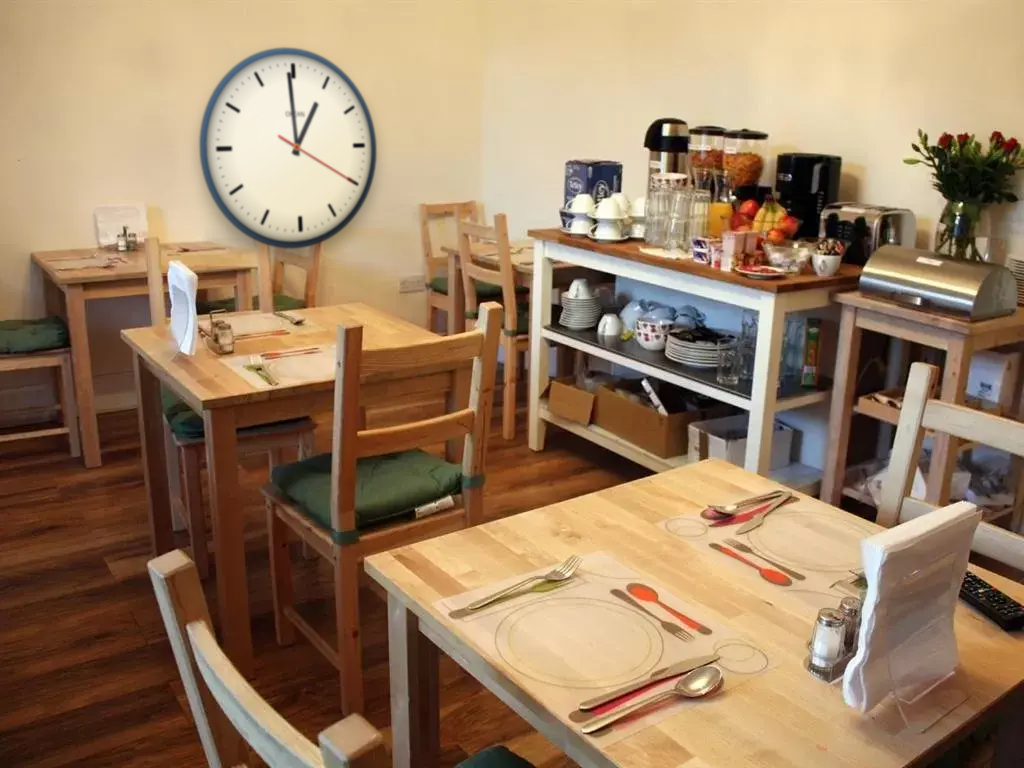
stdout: 12 h 59 min 20 s
